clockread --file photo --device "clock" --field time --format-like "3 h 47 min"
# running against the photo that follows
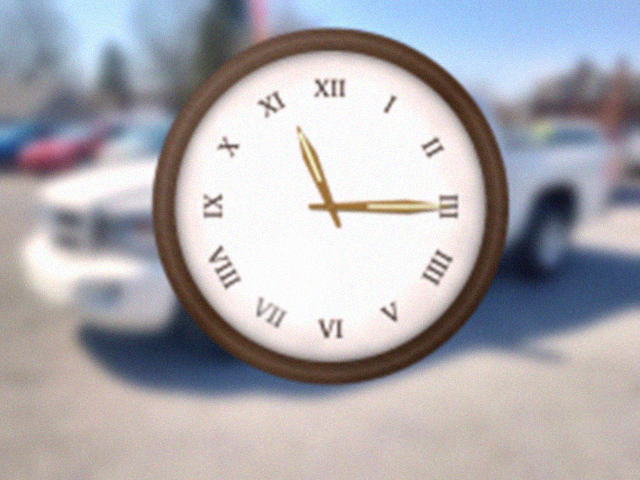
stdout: 11 h 15 min
